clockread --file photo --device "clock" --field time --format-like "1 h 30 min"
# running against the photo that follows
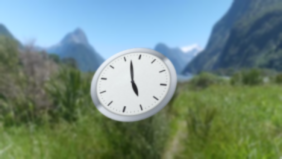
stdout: 4 h 57 min
